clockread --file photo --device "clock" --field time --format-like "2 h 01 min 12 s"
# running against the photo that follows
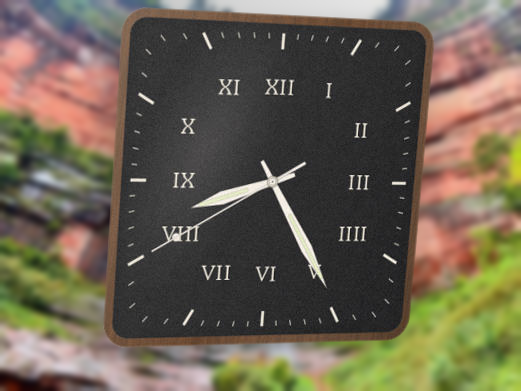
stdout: 8 h 24 min 40 s
